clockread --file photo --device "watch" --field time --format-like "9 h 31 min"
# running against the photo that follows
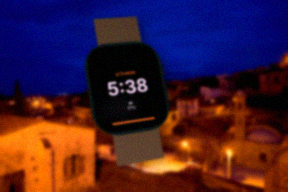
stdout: 5 h 38 min
